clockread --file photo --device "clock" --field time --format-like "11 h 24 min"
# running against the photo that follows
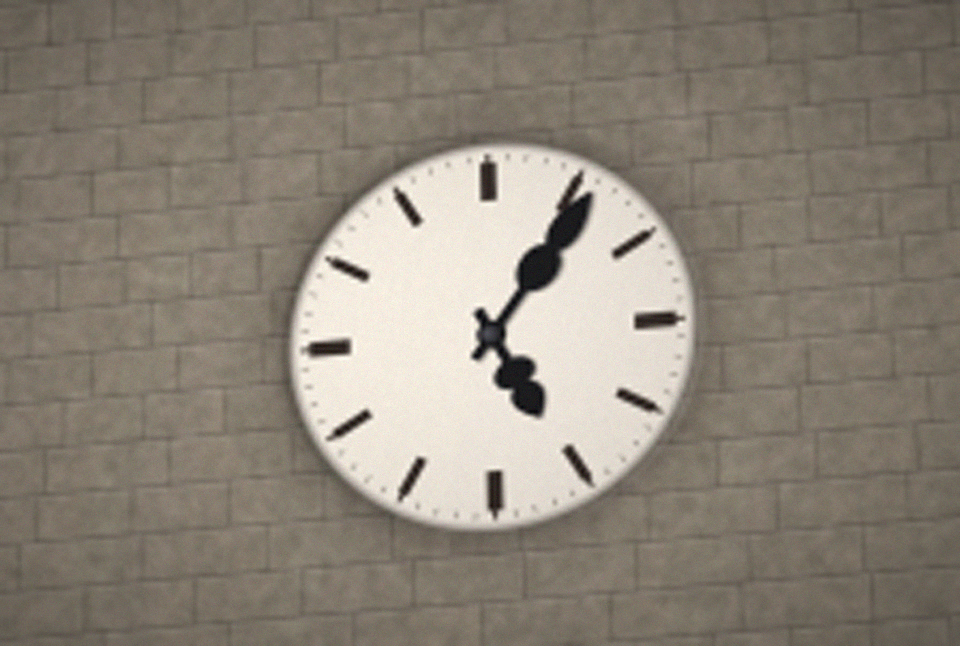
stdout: 5 h 06 min
